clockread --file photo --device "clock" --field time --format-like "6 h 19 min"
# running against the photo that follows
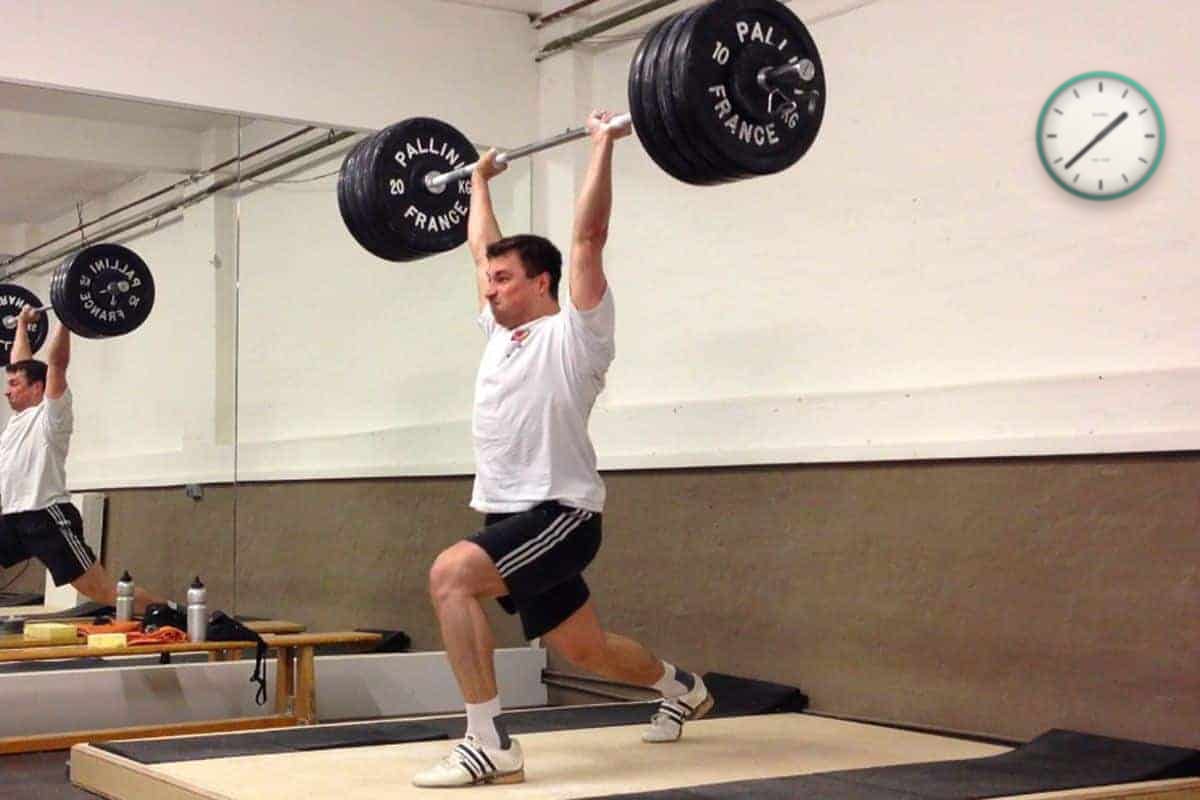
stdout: 1 h 38 min
